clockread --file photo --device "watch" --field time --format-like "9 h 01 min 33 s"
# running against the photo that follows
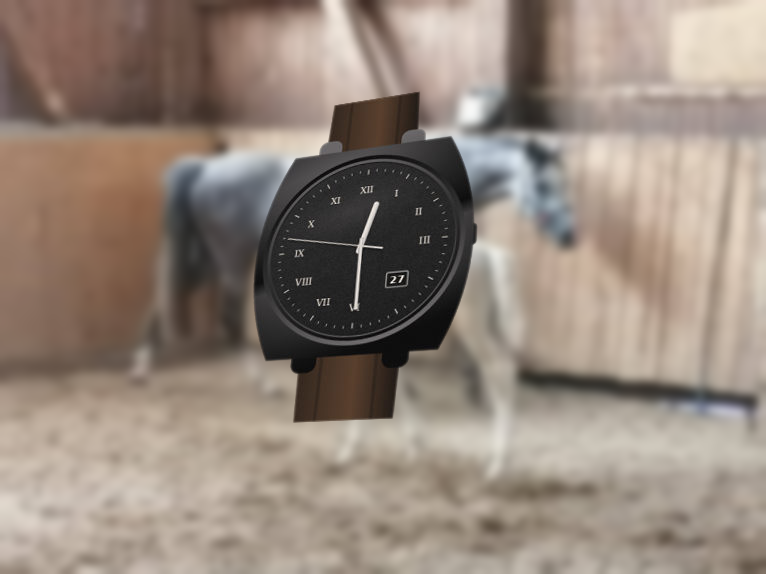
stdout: 12 h 29 min 47 s
